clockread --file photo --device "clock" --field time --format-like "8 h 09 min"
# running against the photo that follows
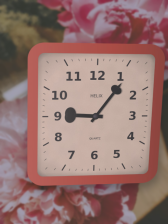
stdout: 9 h 06 min
